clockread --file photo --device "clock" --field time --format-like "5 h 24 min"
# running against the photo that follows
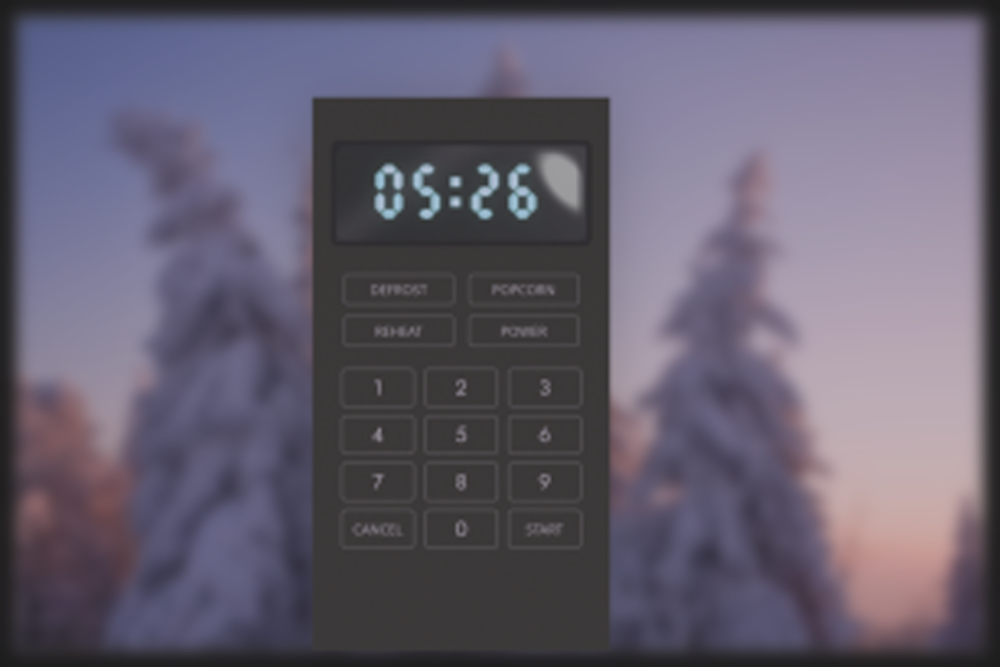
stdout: 5 h 26 min
